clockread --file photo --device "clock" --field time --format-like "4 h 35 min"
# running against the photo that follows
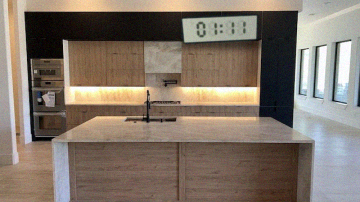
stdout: 1 h 11 min
